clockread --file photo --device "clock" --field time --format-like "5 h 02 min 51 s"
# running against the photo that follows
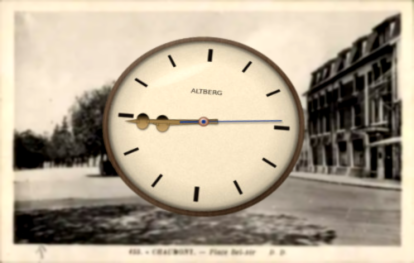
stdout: 8 h 44 min 14 s
